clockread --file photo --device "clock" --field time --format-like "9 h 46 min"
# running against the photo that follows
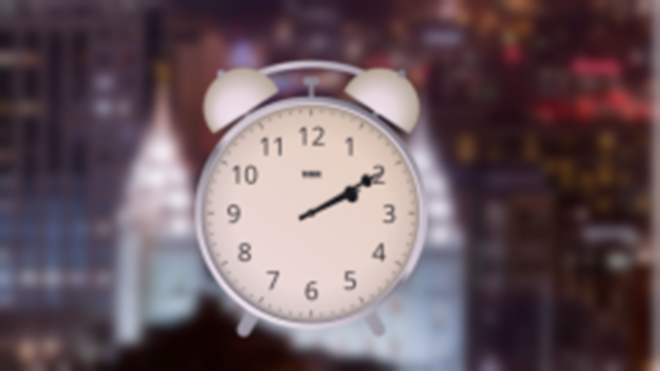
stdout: 2 h 10 min
